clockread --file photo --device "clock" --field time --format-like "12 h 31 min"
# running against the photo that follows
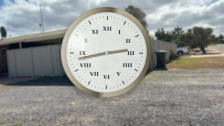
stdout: 2 h 43 min
